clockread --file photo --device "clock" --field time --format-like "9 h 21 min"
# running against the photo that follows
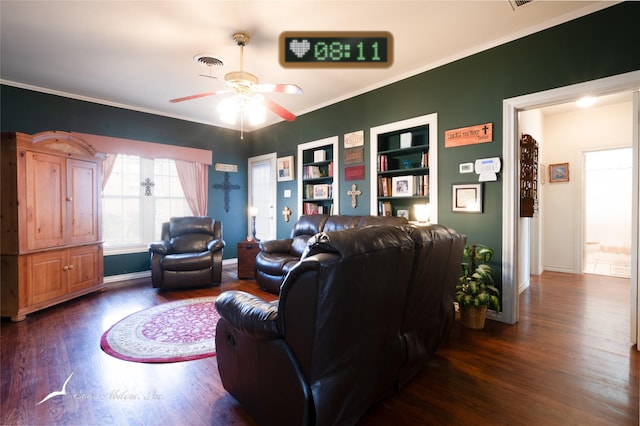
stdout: 8 h 11 min
